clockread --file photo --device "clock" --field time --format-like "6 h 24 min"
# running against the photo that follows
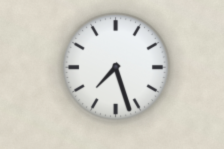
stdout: 7 h 27 min
